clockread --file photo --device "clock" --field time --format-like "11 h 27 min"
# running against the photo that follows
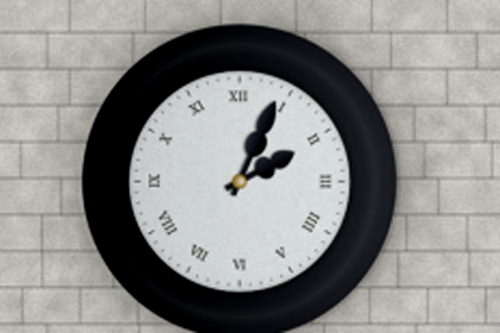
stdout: 2 h 04 min
